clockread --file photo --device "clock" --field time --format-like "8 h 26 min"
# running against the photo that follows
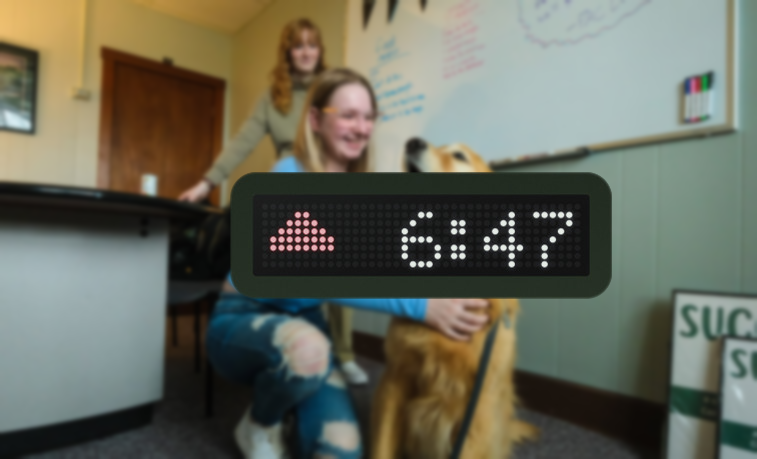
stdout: 6 h 47 min
